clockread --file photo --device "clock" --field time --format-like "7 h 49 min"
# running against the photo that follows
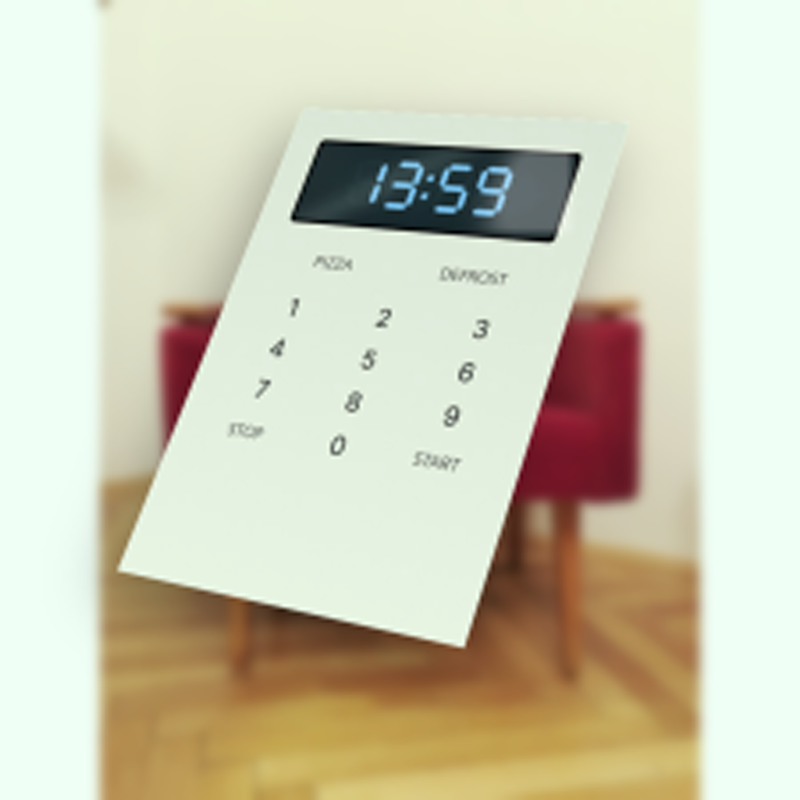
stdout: 13 h 59 min
